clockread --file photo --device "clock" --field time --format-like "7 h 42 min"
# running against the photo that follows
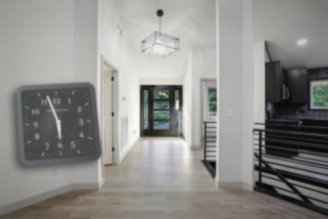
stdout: 5 h 57 min
